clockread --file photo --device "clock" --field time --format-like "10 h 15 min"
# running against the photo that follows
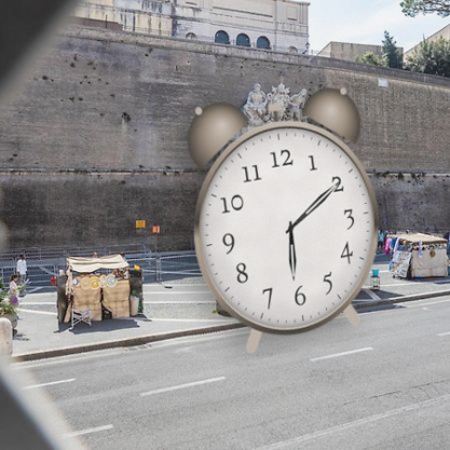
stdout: 6 h 10 min
